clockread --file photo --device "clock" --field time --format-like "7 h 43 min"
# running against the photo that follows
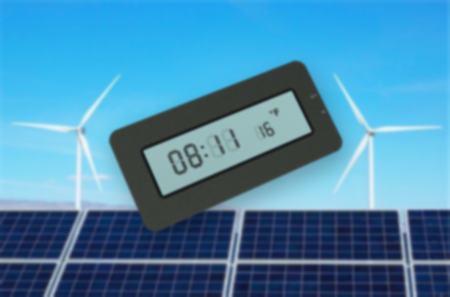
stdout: 8 h 11 min
